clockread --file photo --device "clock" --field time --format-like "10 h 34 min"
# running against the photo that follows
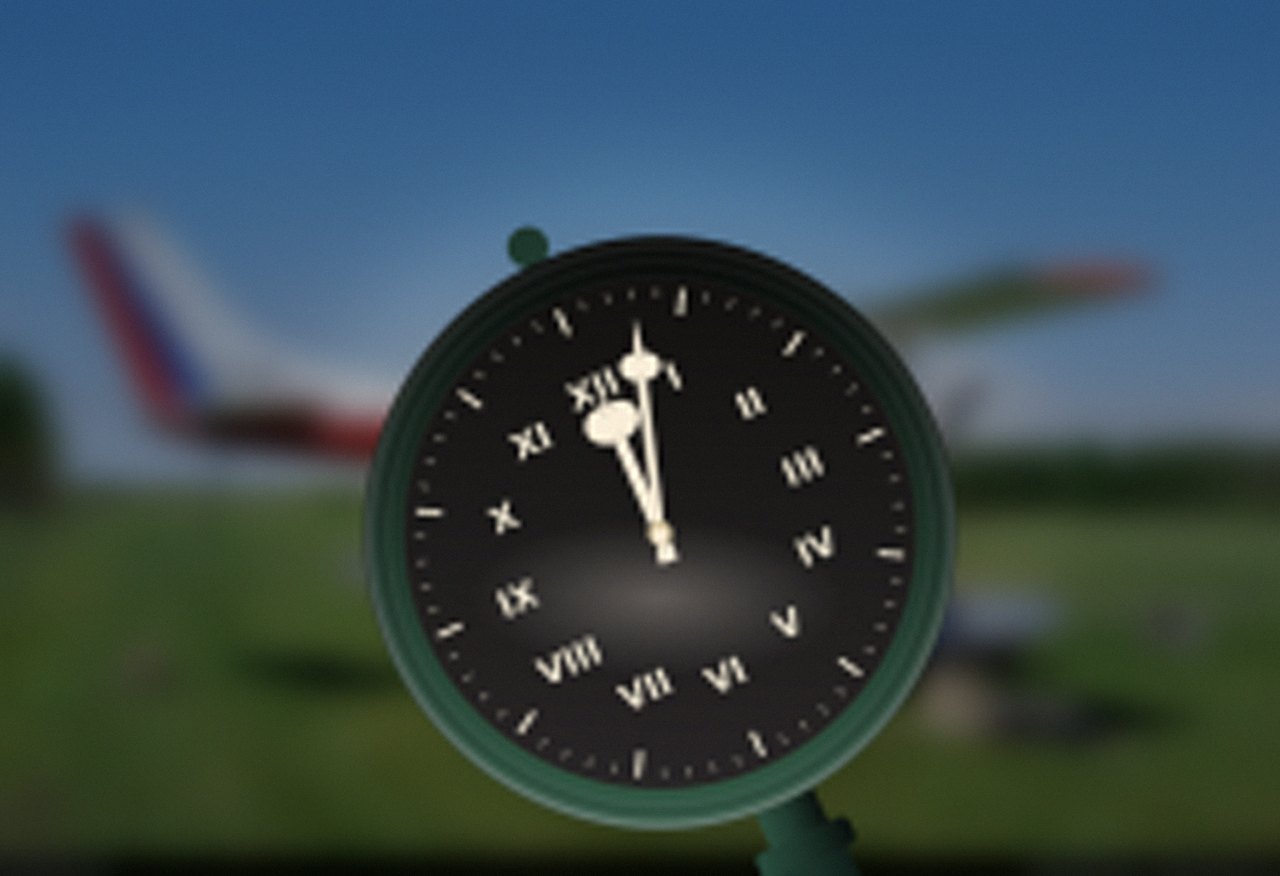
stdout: 12 h 03 min
